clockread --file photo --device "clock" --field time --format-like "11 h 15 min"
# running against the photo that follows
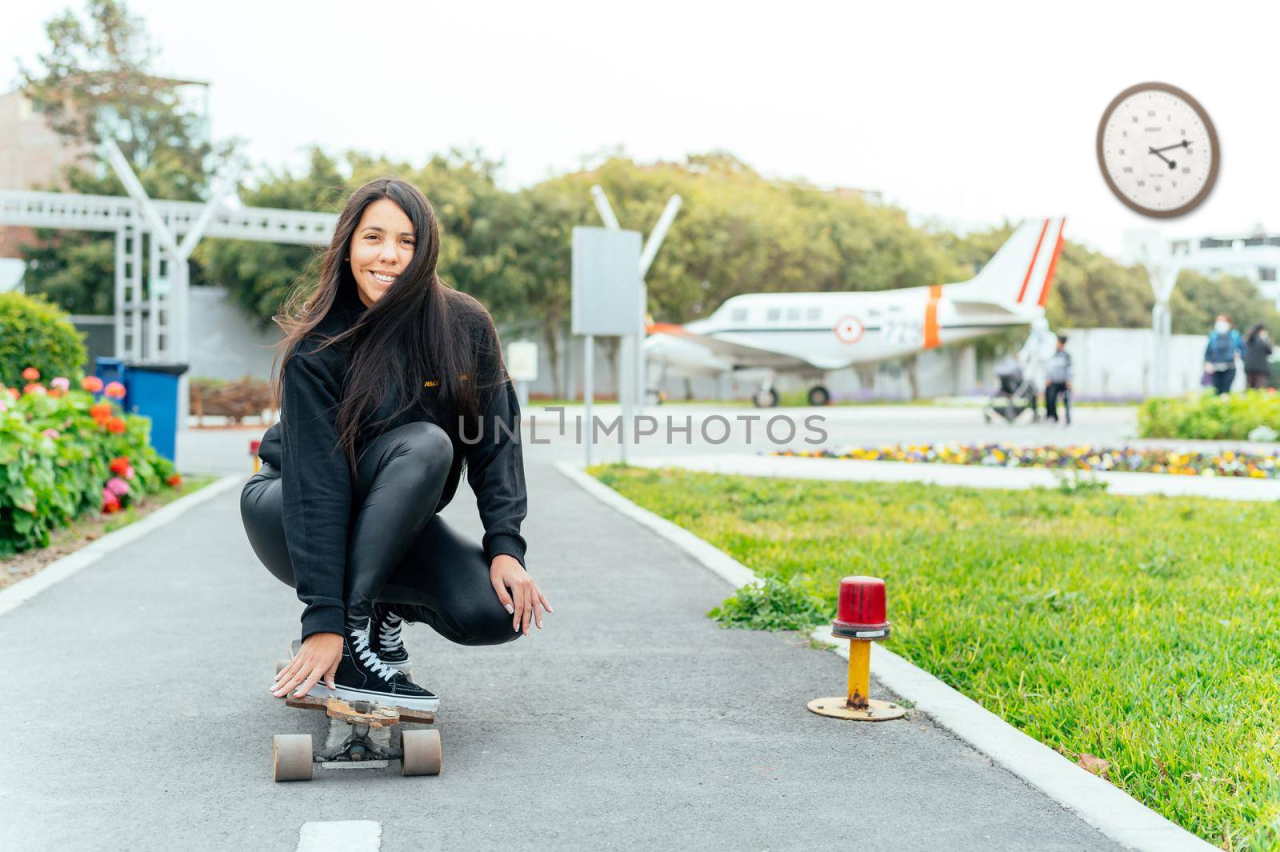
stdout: 4 h 13 min
